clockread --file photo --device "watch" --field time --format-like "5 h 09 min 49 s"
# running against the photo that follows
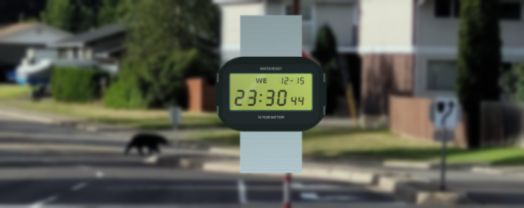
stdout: 23 h 30 min 44 s
